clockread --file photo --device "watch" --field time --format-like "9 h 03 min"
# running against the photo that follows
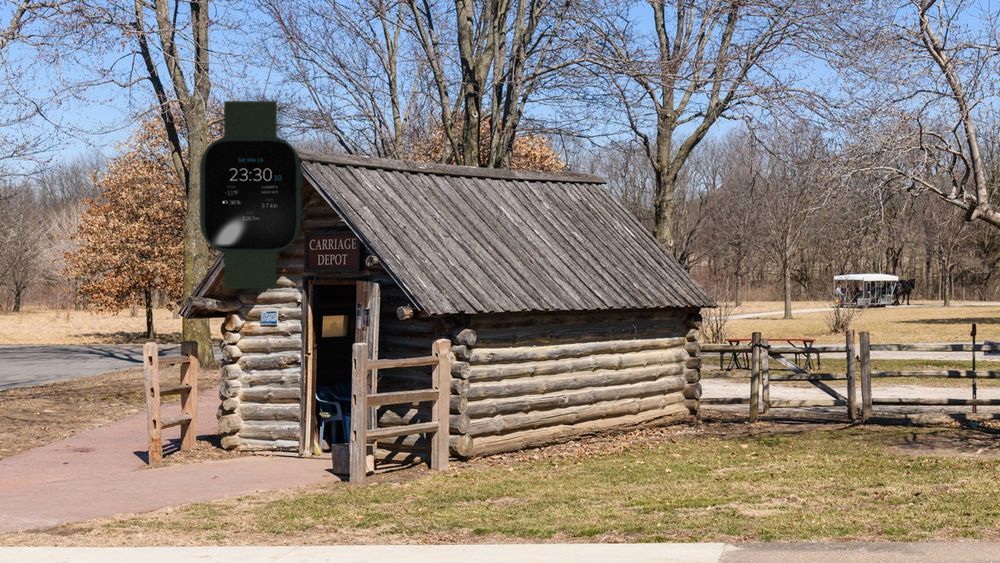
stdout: 23 h 30 min
